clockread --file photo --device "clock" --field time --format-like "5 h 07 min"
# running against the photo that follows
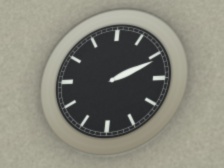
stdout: 2 h 11 min
